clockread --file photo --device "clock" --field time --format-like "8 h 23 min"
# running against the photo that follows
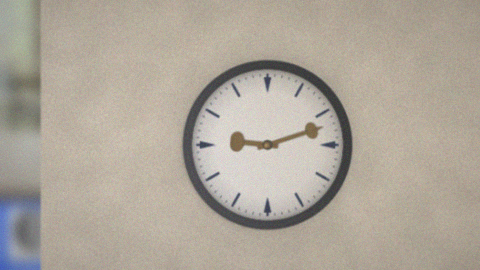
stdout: 9 h 12 min
